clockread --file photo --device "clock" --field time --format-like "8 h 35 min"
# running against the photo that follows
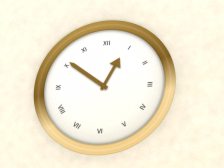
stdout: 12 h 51 min
